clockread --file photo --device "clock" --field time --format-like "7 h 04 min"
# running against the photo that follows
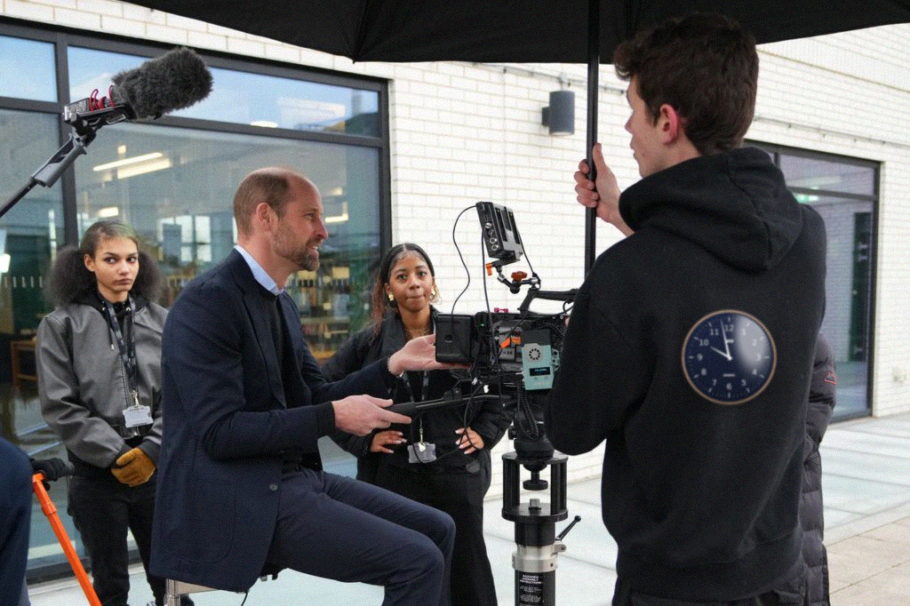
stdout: 9 h 58 min
